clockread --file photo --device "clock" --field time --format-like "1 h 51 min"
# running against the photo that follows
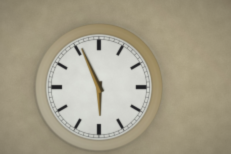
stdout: 5 h 56 min
